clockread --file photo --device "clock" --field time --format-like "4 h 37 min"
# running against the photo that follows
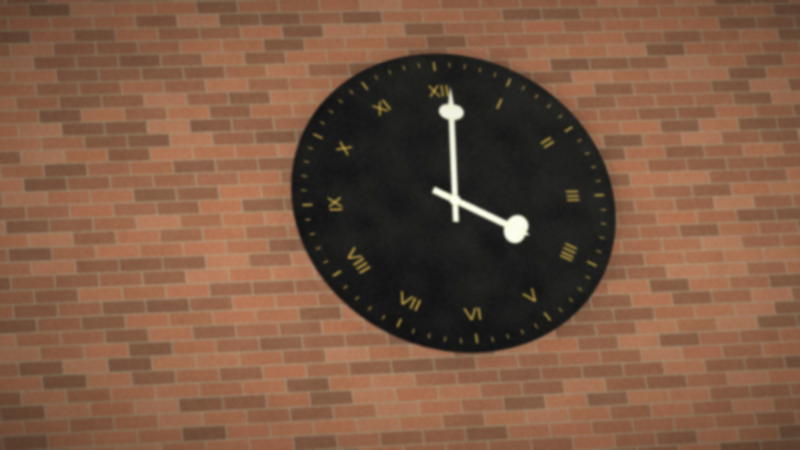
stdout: 4 h 01 min
